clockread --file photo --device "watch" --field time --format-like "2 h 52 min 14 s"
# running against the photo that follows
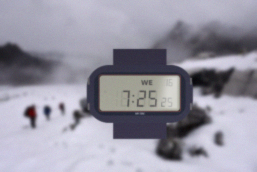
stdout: 7 h 25 min 25 s
